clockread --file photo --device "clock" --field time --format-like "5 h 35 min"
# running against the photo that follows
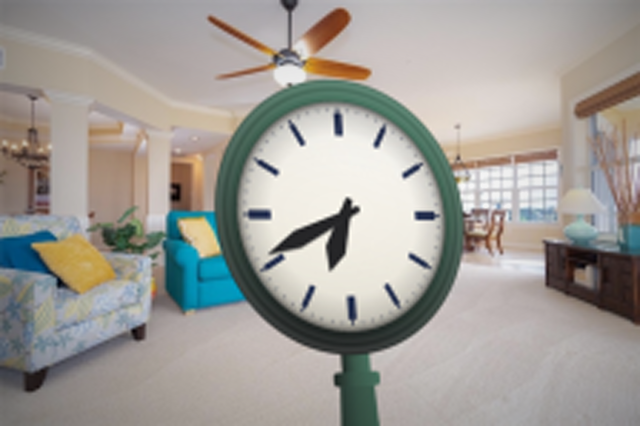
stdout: 6 h 41 min
